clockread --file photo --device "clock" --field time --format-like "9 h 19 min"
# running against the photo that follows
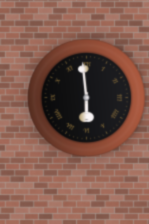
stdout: 5 h 59 min
